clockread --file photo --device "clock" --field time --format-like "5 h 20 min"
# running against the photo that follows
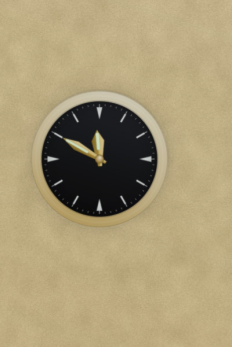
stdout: 11 h 50 min
